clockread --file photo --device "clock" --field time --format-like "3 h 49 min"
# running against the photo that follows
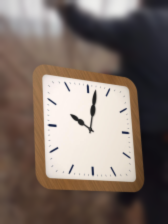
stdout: 10 h 02 min
